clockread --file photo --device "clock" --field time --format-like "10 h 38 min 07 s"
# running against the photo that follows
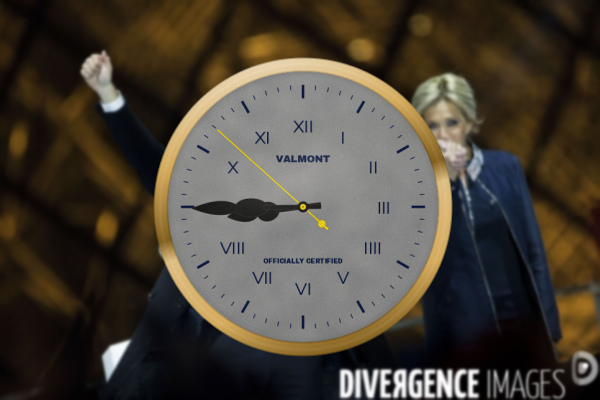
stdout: 8 h 44 min 52 s
